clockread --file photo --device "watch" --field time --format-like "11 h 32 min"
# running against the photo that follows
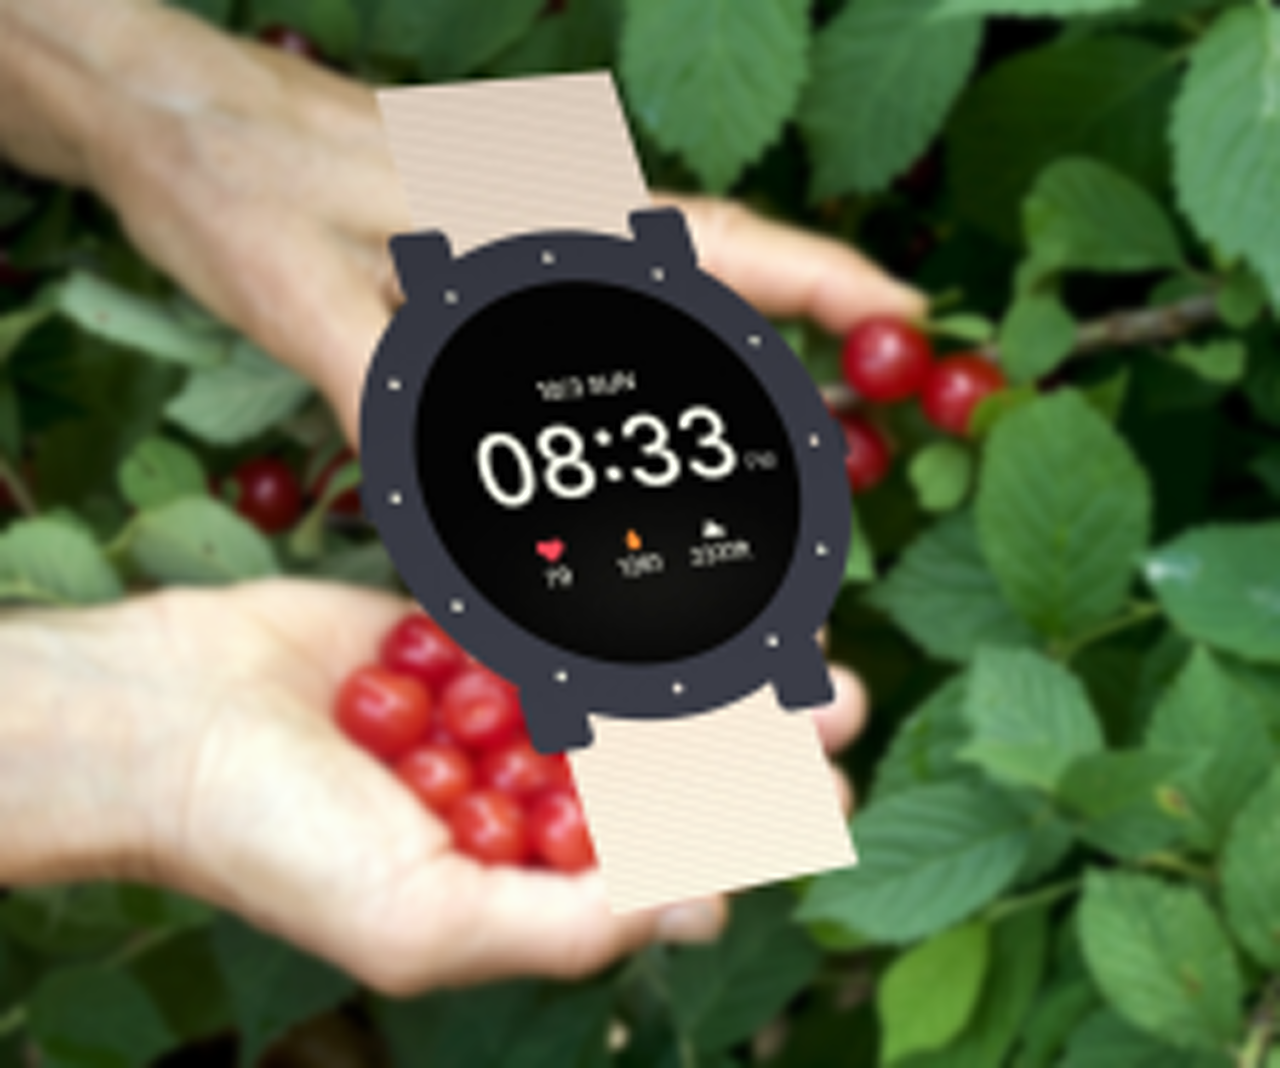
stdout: 8 h 33 min
